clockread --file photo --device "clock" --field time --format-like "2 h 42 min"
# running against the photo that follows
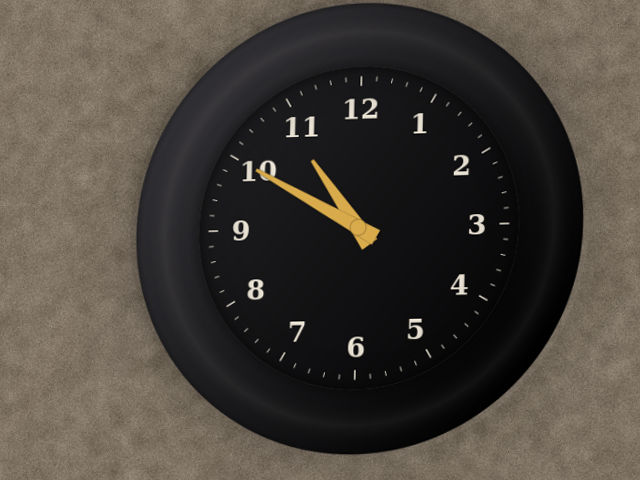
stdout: 10 h 50 min
